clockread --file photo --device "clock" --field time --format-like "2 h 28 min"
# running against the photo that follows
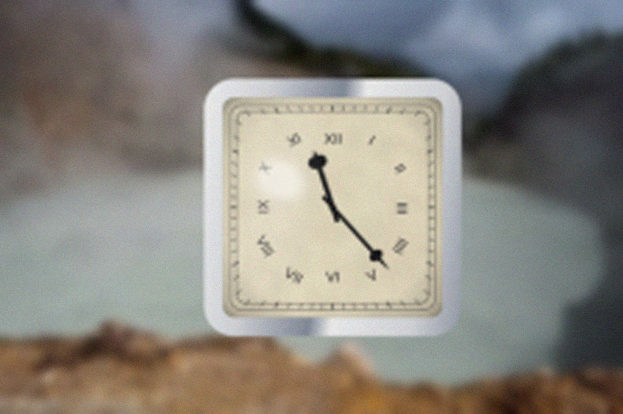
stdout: 11 h 23 min
